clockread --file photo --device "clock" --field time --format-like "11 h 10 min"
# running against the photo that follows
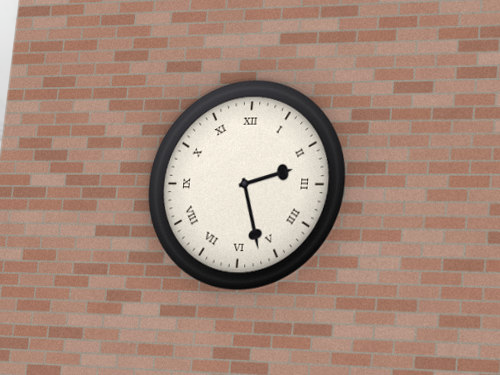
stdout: 2 h 27 min
